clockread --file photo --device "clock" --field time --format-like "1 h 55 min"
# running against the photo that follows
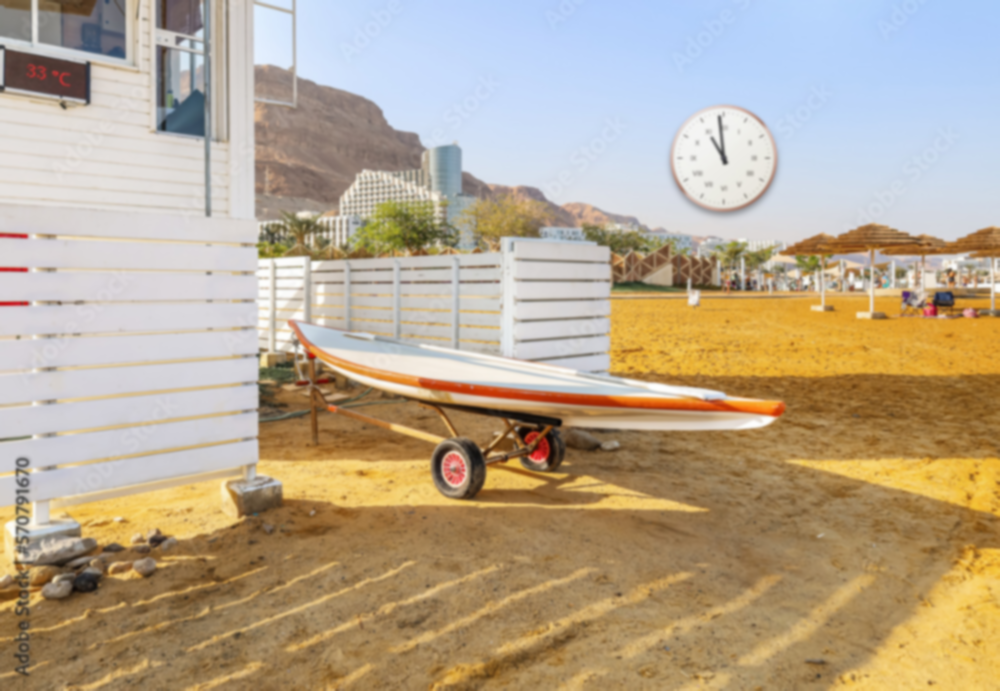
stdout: 10 h 59 min
